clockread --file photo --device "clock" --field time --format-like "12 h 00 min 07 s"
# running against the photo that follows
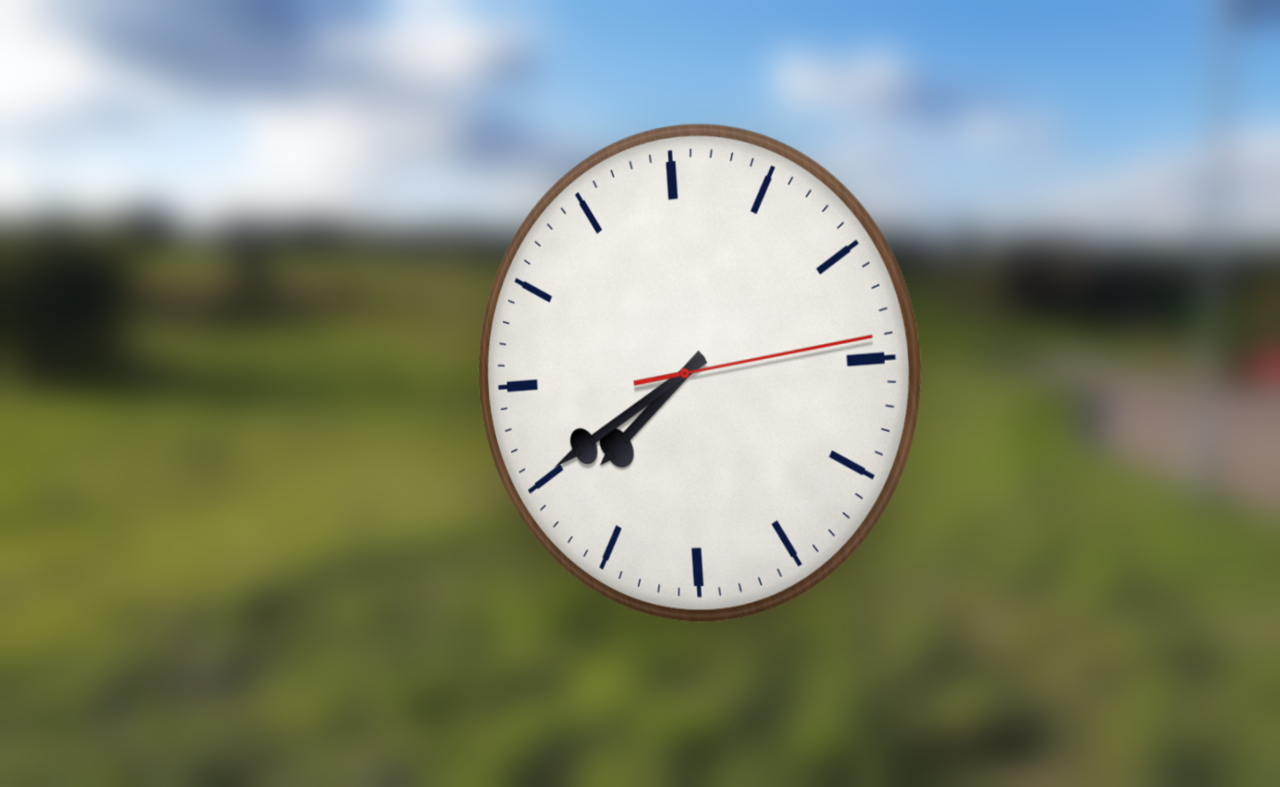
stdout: 7 h 40 min 14 s
